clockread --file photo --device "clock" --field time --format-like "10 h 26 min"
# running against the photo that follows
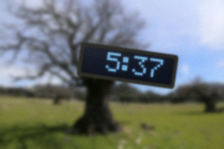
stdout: 5 h 37 min
